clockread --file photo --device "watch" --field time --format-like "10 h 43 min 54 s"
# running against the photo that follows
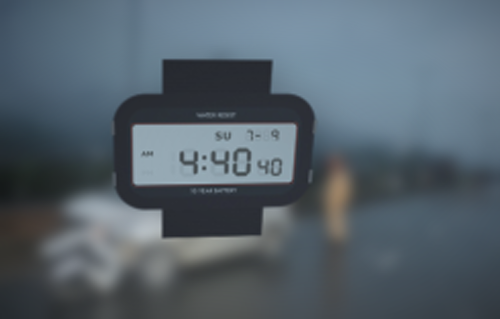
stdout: 4 h 40 min 40 s
